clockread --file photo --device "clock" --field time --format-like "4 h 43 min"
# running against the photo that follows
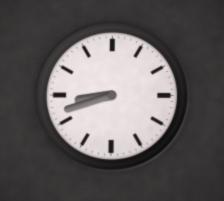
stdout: 8 h 42 min
